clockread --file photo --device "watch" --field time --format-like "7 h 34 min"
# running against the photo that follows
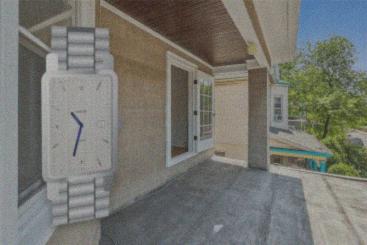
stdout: 10 h 33 min
